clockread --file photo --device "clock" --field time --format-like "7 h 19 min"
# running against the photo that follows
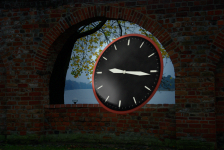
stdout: 9 h 16 min
